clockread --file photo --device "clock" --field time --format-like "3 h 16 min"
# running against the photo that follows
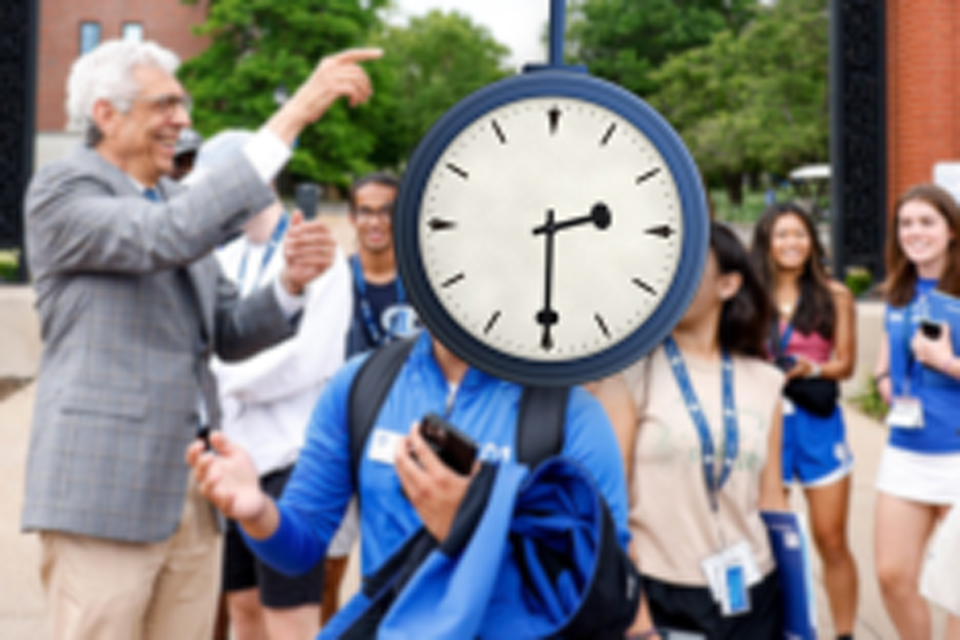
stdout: 2 h 30 min
